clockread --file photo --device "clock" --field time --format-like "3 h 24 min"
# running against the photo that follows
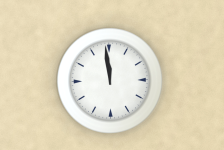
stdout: 11 h 59 min
